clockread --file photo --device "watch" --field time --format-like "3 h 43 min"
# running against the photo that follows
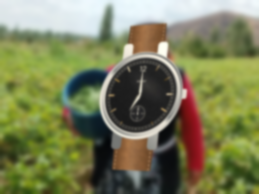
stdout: 7 h 00 min
